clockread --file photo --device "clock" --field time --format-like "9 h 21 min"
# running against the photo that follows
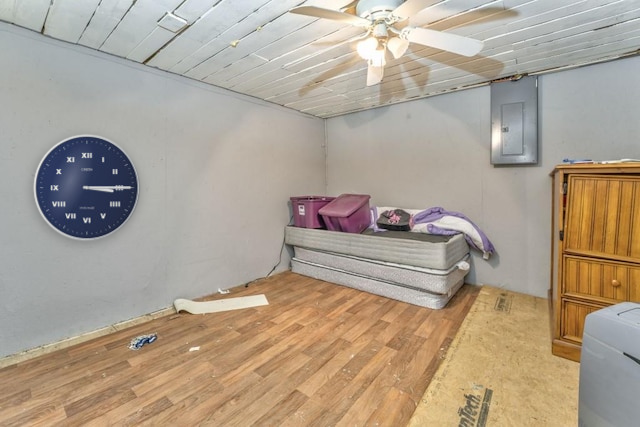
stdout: 3 h 15 min
